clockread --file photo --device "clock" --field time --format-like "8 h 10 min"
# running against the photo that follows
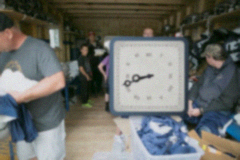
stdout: 8 h 42 min
